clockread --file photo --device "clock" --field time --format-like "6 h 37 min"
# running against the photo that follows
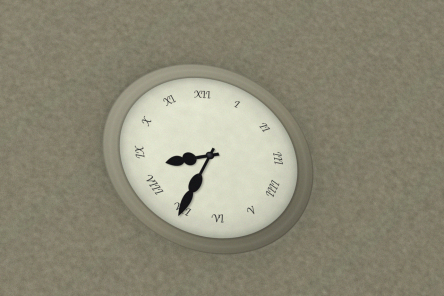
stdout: 8 h 35 min
